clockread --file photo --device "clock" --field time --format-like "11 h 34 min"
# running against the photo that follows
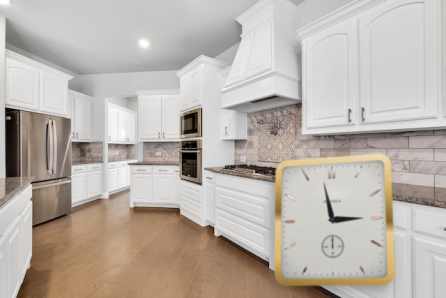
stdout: 2 h 58 min
